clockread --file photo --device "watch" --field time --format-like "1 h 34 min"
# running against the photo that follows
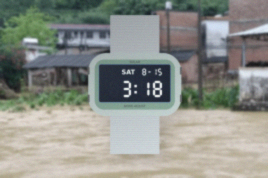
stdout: 3 h 18 min
